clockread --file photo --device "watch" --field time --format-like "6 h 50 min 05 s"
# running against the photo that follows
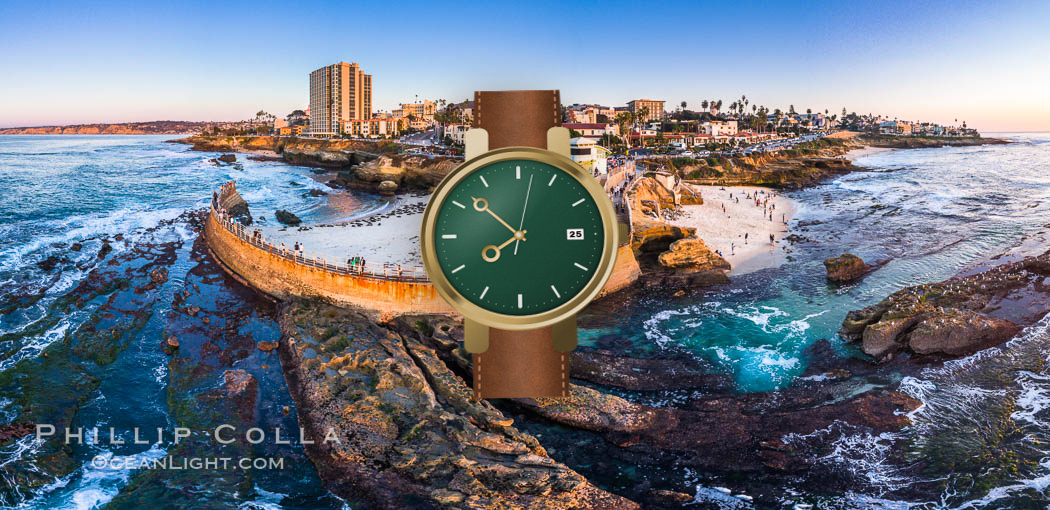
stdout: 7 h 52 min 02 s
